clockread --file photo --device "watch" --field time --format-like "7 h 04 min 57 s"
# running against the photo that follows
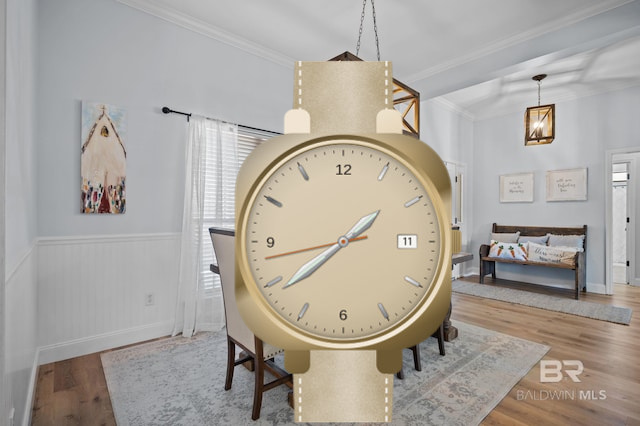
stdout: 1 h 38 min 43 s
